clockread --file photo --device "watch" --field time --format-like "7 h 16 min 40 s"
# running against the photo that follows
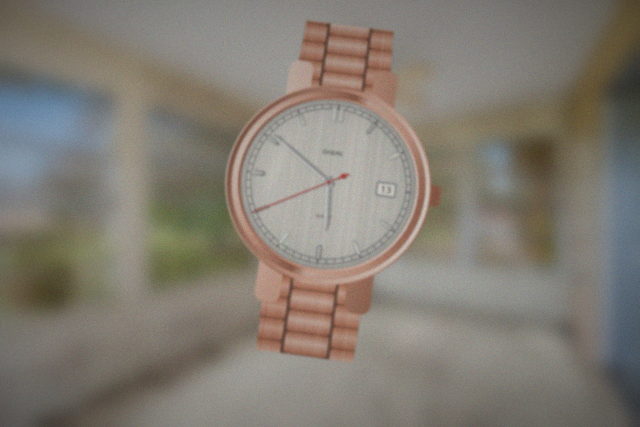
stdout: 5 h 50 min 40 s
